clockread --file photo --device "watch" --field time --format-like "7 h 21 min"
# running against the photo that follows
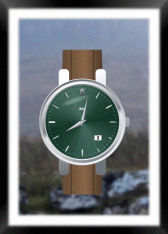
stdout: 8 h 02 min
